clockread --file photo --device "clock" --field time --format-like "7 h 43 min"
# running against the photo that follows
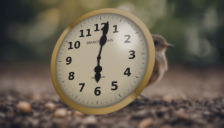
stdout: 6 h 02 min
